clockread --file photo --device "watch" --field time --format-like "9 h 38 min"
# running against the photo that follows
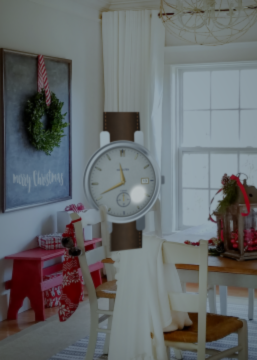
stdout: 11 h 41 min
